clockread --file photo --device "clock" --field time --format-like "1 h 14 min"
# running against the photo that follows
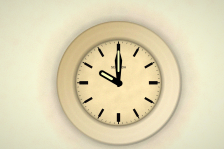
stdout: 10 h 00 min
